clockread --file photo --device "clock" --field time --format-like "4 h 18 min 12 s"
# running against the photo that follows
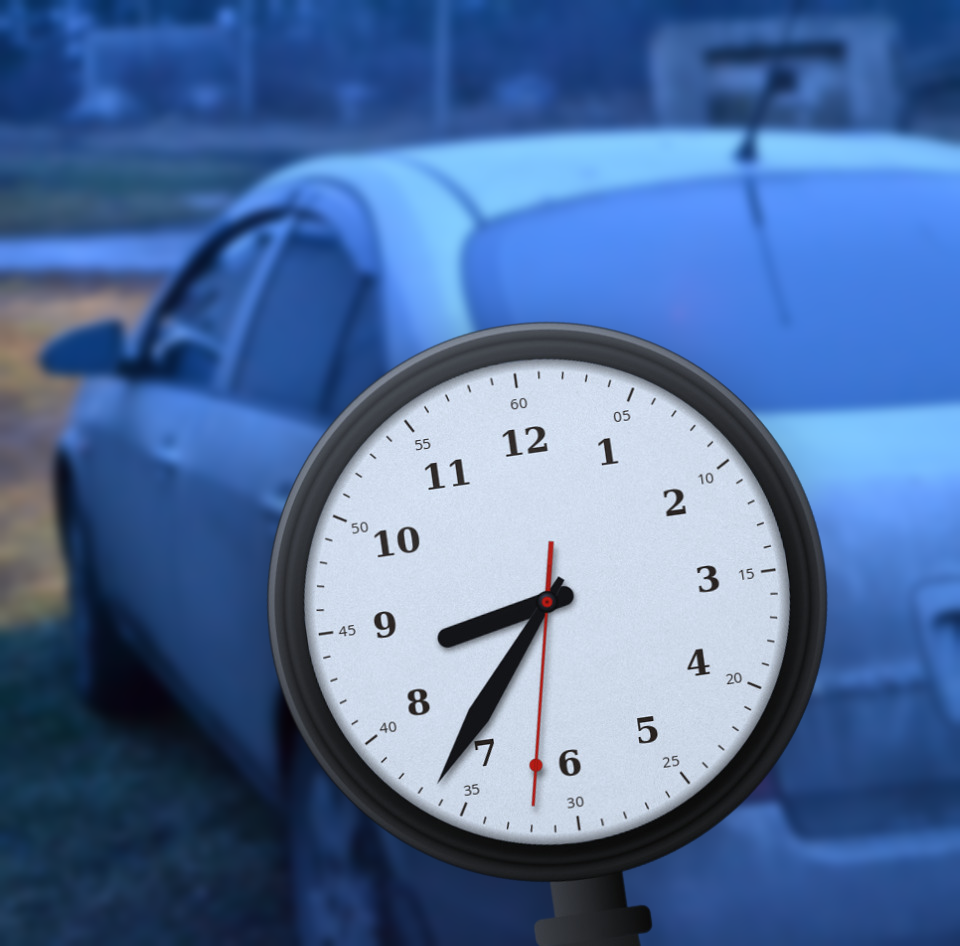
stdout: 8 h 36 min 32 s
